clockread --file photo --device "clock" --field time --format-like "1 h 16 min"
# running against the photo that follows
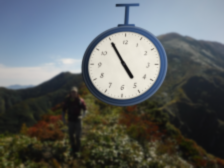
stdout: 4 h 55 min
